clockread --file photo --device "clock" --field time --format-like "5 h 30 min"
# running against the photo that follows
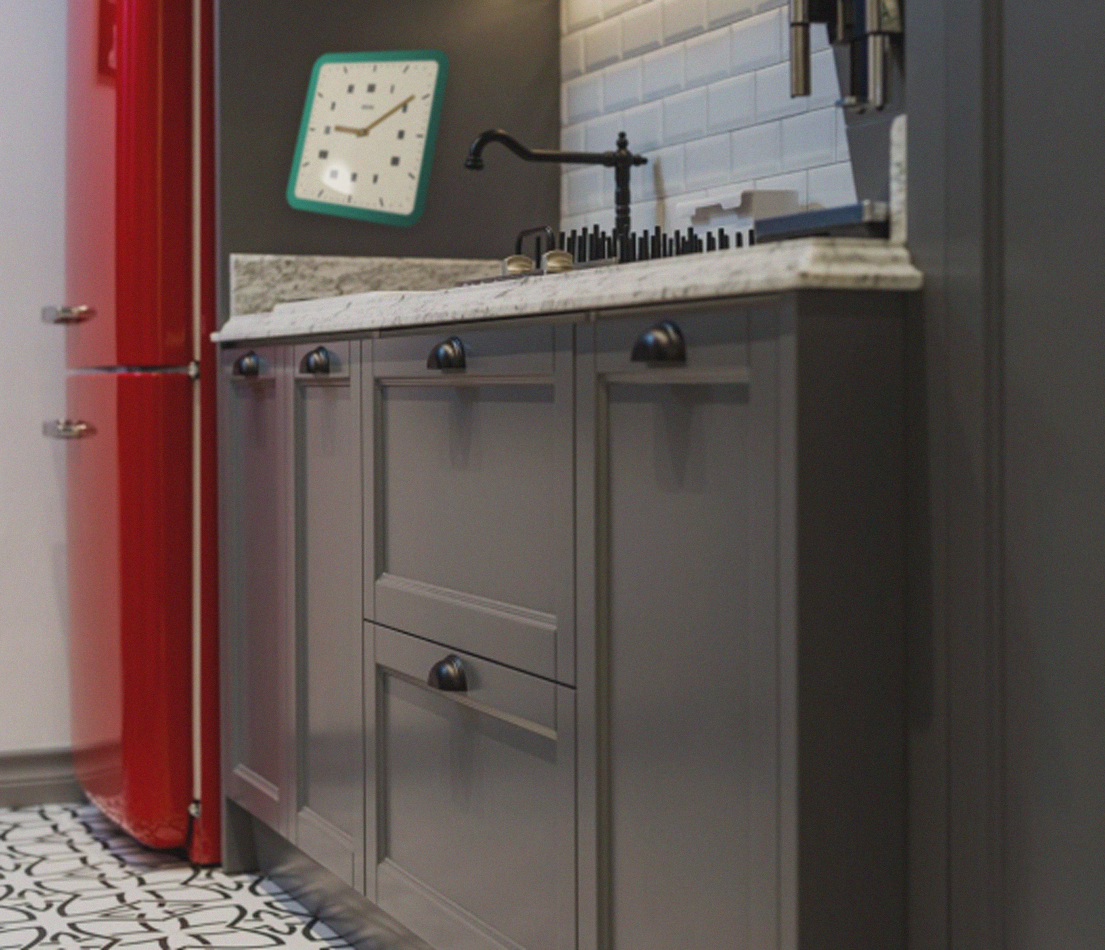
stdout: 9 h 09 min
